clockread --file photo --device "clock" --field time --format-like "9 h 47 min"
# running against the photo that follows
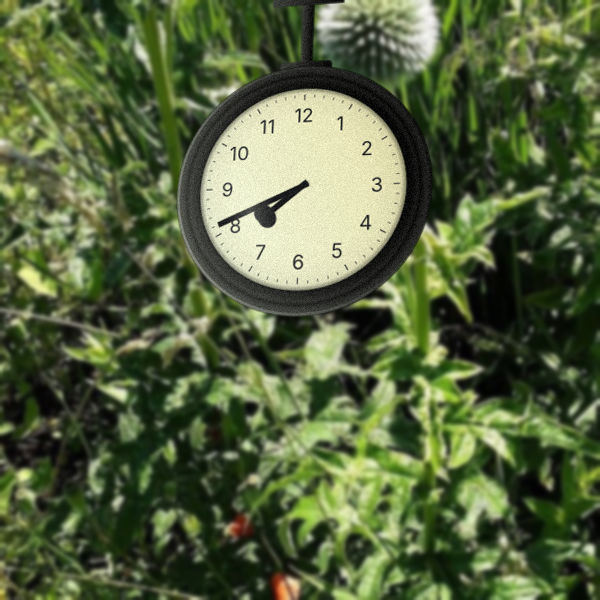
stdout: 7 h 41 min
